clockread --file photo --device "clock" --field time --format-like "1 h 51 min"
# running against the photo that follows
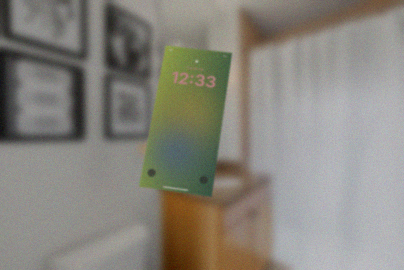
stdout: 12 h 33 min
